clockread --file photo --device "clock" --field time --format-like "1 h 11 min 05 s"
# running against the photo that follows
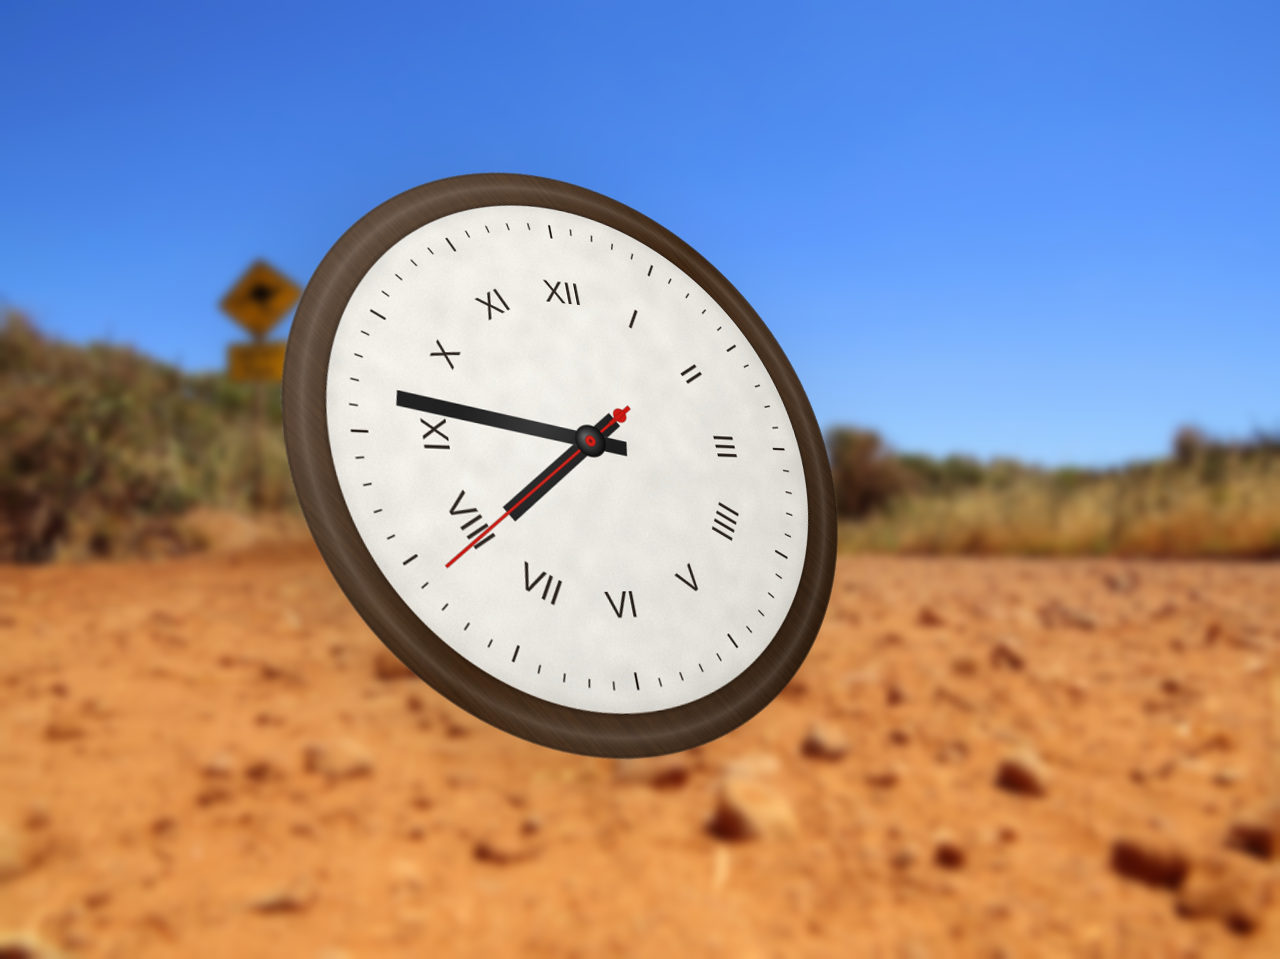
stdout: 7 h 46 min 39 s
